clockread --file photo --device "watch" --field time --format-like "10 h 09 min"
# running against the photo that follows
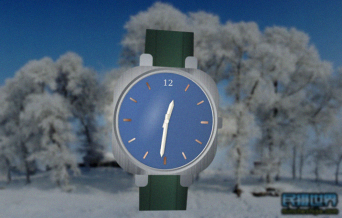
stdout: 12 h 31 min
